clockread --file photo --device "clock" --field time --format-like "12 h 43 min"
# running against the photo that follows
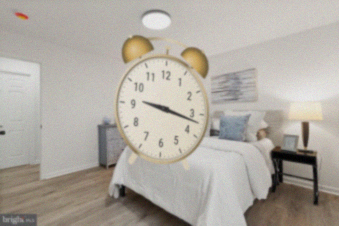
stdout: 9 h 17 min
